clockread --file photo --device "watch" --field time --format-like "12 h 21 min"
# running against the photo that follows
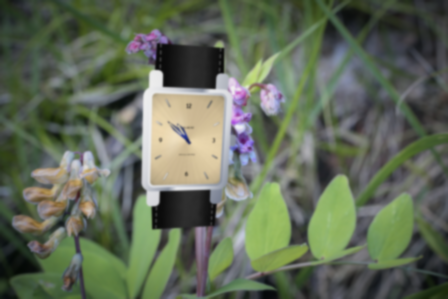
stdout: 10 h 52 min
